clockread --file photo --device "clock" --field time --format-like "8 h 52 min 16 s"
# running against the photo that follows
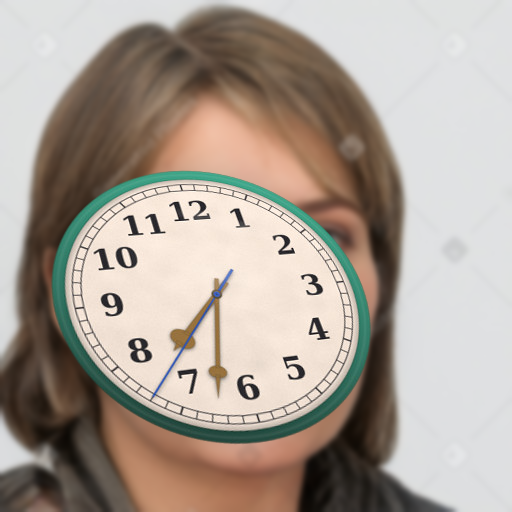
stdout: 7 h 32 min 37 s
